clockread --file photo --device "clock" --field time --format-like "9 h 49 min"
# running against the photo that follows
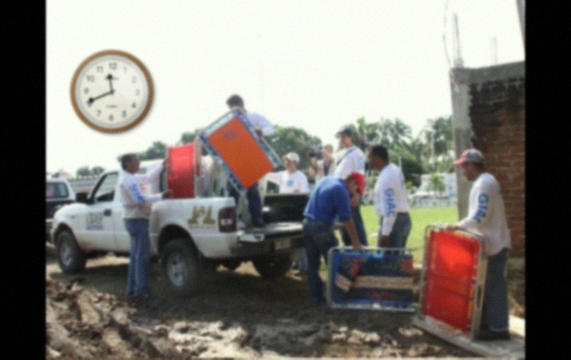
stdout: 11 h 41 min
